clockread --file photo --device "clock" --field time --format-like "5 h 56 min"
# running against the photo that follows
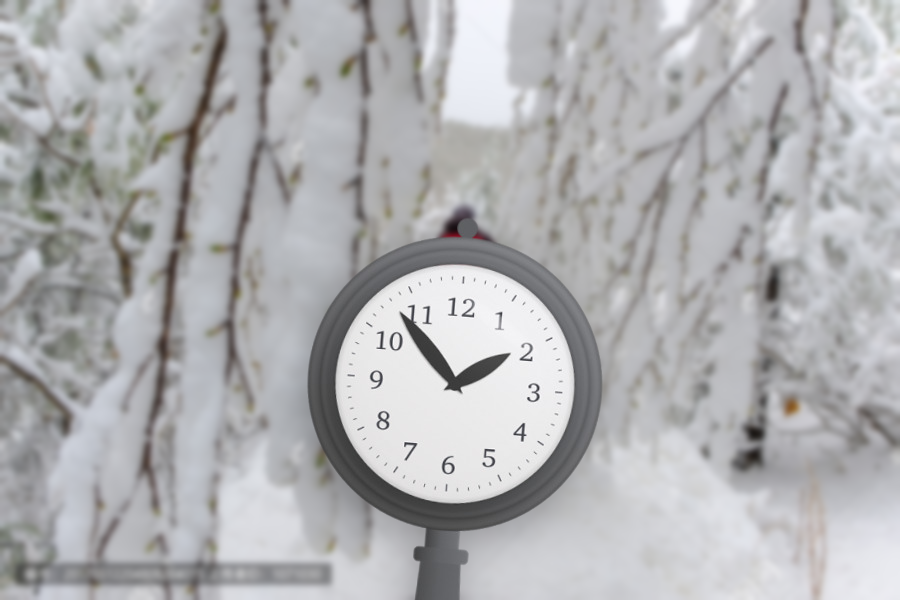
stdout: 1 h 53 min
